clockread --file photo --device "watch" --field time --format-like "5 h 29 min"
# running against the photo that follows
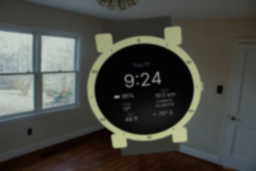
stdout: 9 h 24 min
